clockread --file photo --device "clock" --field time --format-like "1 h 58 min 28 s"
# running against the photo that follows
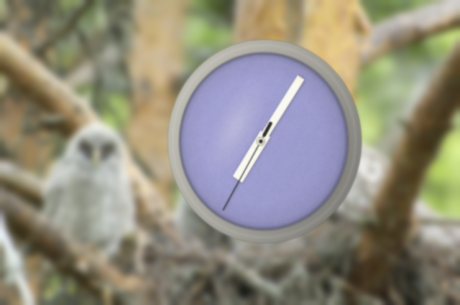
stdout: 7 h 05 min 35 s
